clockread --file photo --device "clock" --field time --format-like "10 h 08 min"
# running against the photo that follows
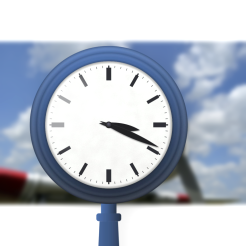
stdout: 3 h 19 min
